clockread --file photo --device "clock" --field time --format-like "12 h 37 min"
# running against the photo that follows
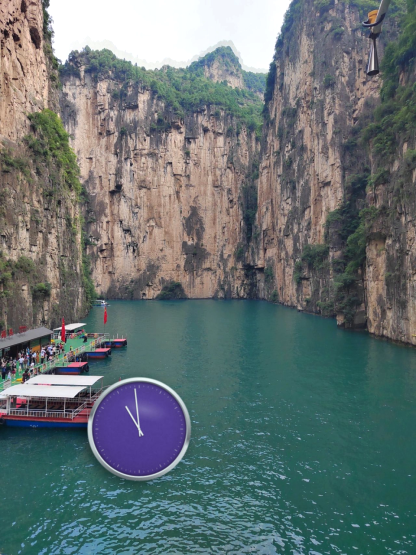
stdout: 10 h 59 min
